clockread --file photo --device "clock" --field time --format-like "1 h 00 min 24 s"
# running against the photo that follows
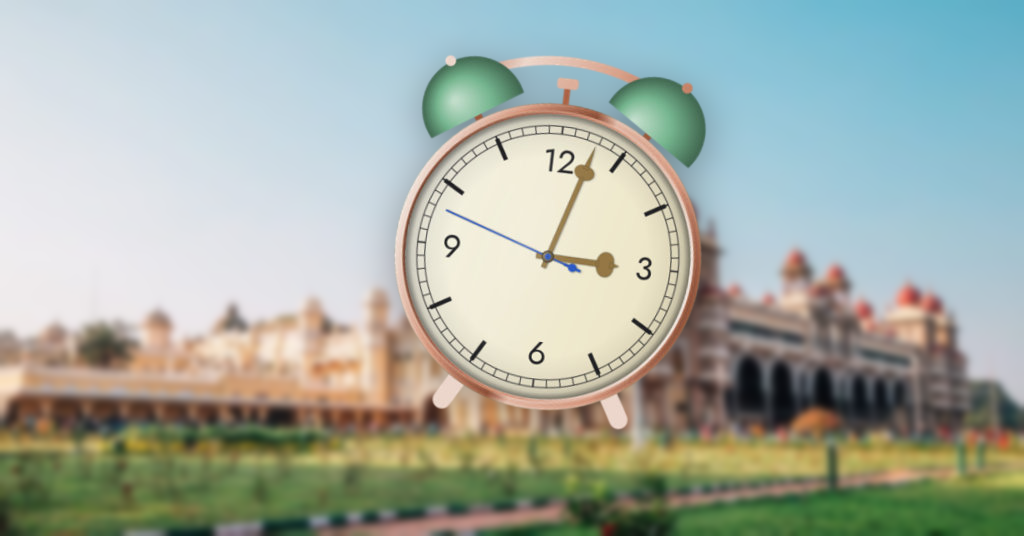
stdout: 3 h 02 min 48 s
